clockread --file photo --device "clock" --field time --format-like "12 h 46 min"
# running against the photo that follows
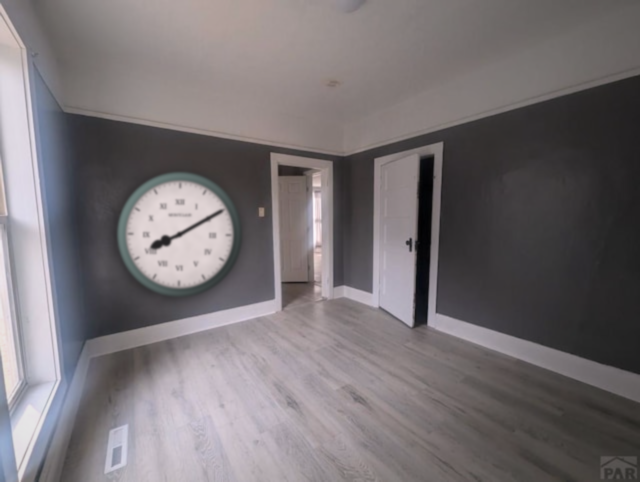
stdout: 8 h 10 min
